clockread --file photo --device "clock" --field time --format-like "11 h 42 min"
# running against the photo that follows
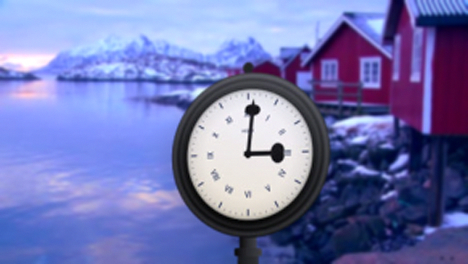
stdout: 3 h 01 min
